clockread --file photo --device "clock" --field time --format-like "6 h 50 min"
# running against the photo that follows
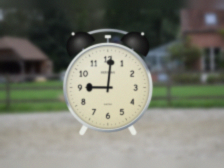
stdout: 9 h 01 min
